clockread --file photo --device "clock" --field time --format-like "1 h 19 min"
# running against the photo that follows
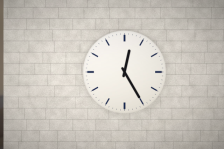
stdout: 12 h 25 min
